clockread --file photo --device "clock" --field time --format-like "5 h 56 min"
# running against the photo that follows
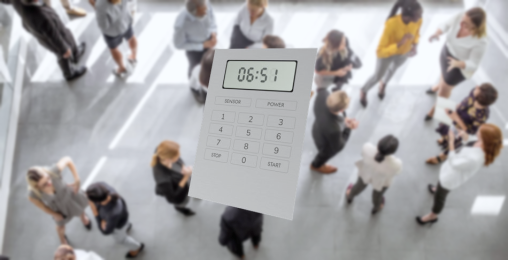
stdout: 6 h 51 min
